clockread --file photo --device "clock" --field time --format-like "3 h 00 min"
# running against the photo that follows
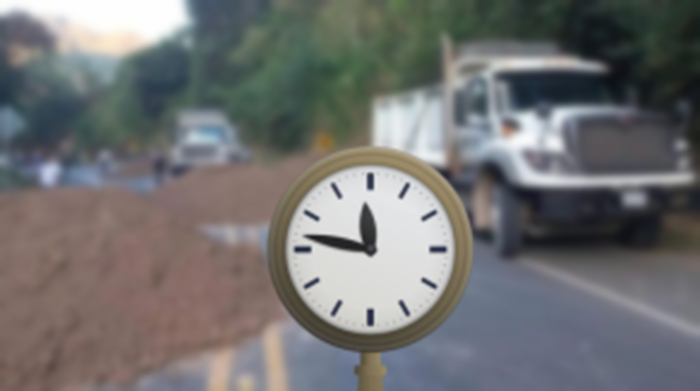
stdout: 11 h 47 min
